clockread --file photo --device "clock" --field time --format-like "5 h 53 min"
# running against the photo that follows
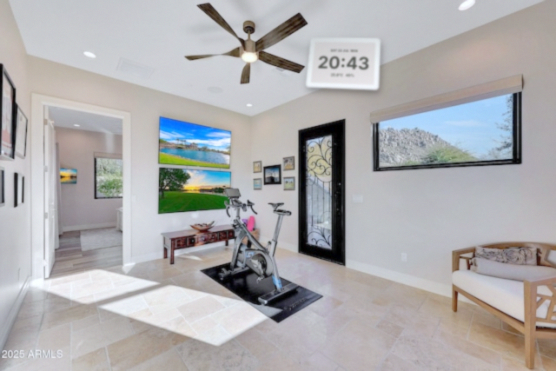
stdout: 20 h 43 min
